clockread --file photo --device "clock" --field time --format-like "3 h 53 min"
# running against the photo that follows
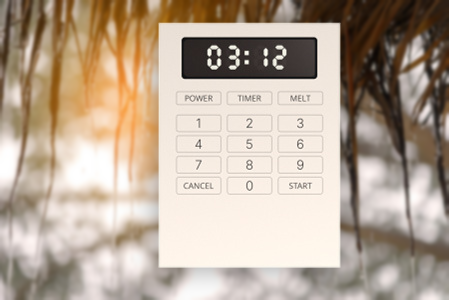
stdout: 3 h 12 min
